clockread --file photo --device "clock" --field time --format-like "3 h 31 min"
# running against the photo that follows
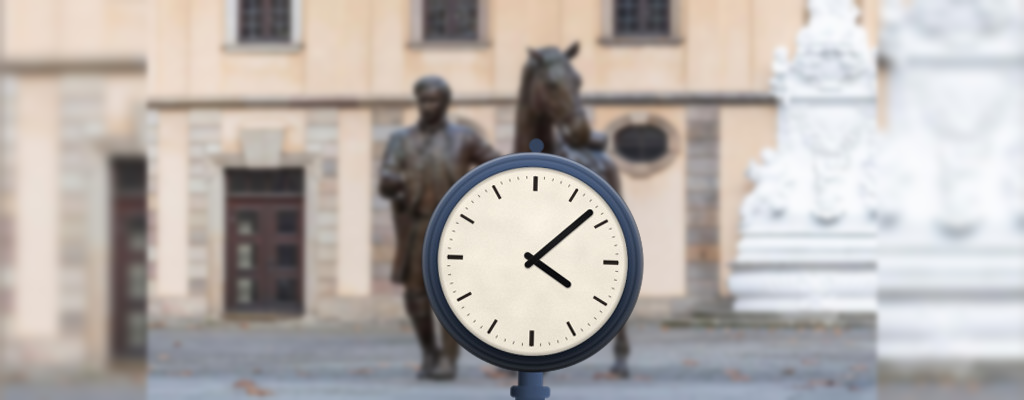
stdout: 4 h 08 min
